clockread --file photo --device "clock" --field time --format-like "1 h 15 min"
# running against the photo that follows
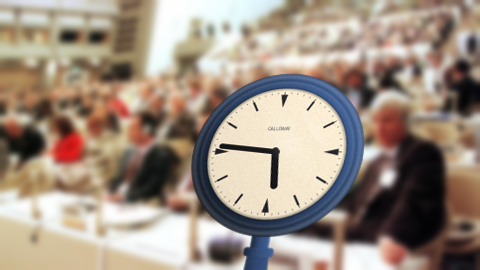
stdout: 5 h 46 min
